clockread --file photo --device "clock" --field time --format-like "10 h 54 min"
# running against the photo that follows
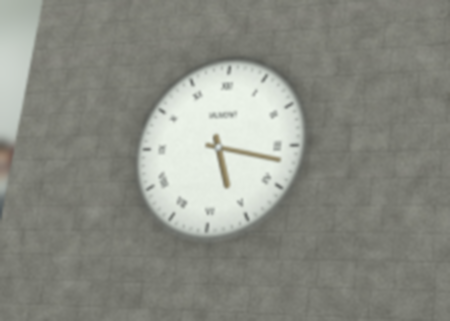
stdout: 5 h 17 min
